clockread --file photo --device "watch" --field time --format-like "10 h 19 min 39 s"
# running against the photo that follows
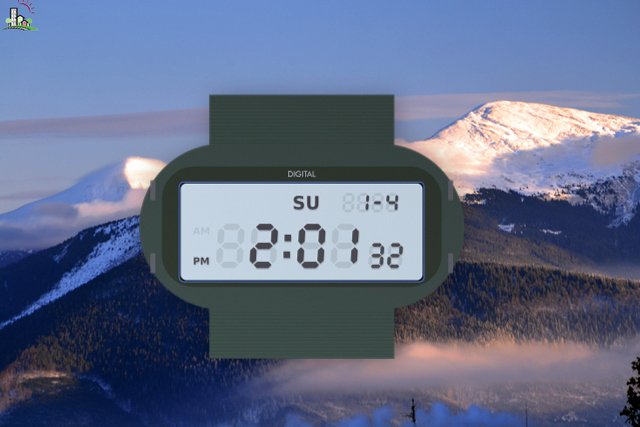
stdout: 2 h 01 min 32 s
